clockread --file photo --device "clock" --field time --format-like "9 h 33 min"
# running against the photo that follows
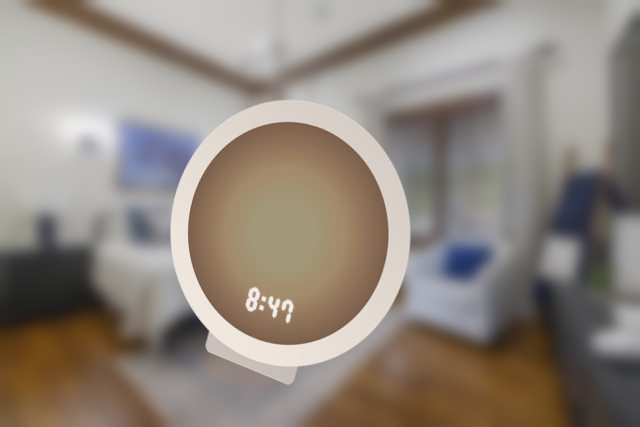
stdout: 8 h 47 min
